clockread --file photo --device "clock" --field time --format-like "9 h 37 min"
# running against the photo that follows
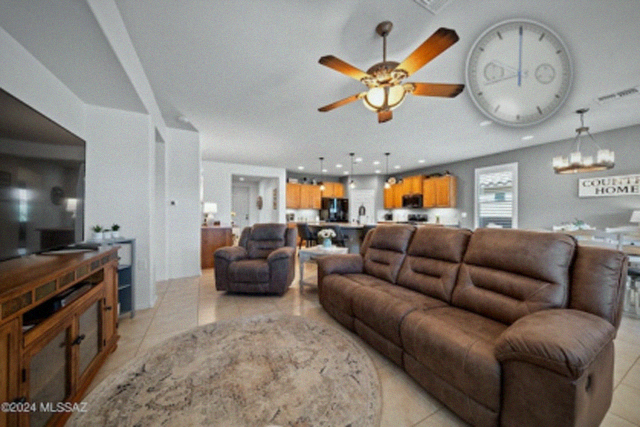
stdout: 9 h 42 min
